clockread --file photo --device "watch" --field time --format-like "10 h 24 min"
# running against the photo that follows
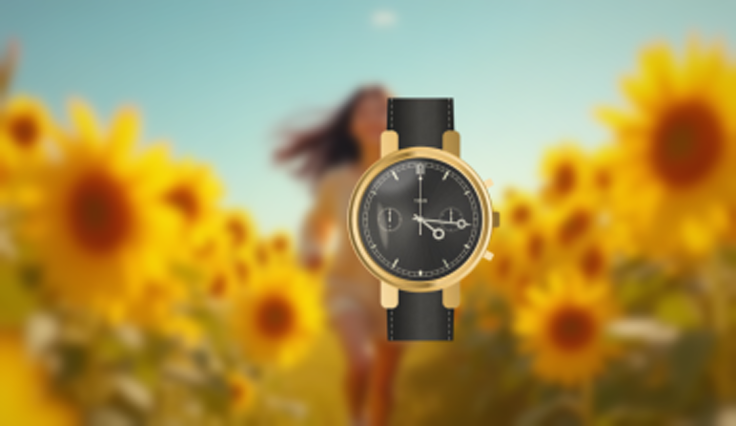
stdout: 4 h 16 min
